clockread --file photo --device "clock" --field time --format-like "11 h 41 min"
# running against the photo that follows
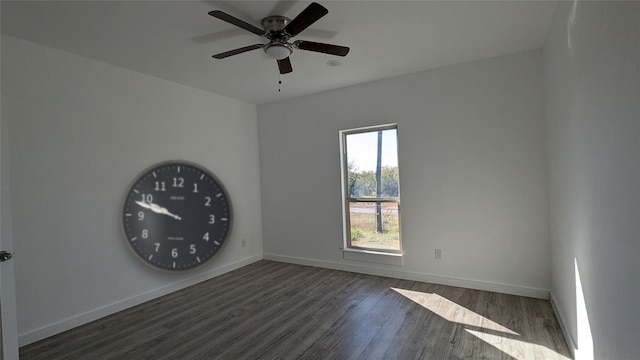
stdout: 9 h 48 min
